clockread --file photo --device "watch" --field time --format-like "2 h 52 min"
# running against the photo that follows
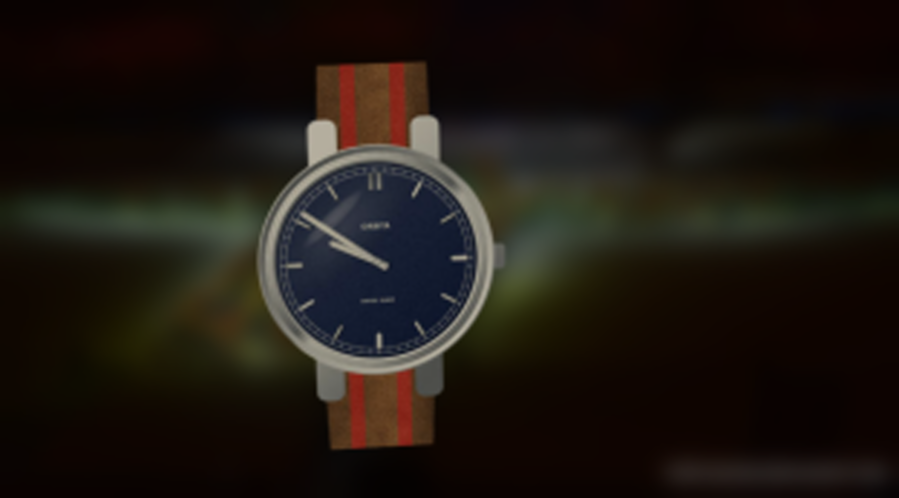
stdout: 9 h 51 min
